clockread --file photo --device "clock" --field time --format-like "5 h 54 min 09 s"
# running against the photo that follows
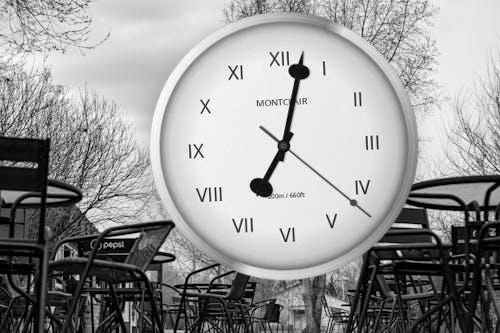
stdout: 7 h 02 min 22 s
